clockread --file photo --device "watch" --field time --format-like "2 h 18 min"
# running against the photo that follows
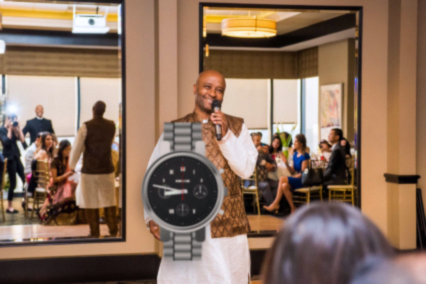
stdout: 8 h 47 min
